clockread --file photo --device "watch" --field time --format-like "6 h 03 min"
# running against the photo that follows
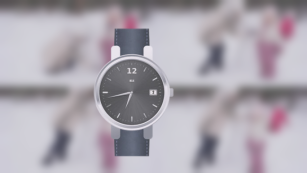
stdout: 6 h 43 min
